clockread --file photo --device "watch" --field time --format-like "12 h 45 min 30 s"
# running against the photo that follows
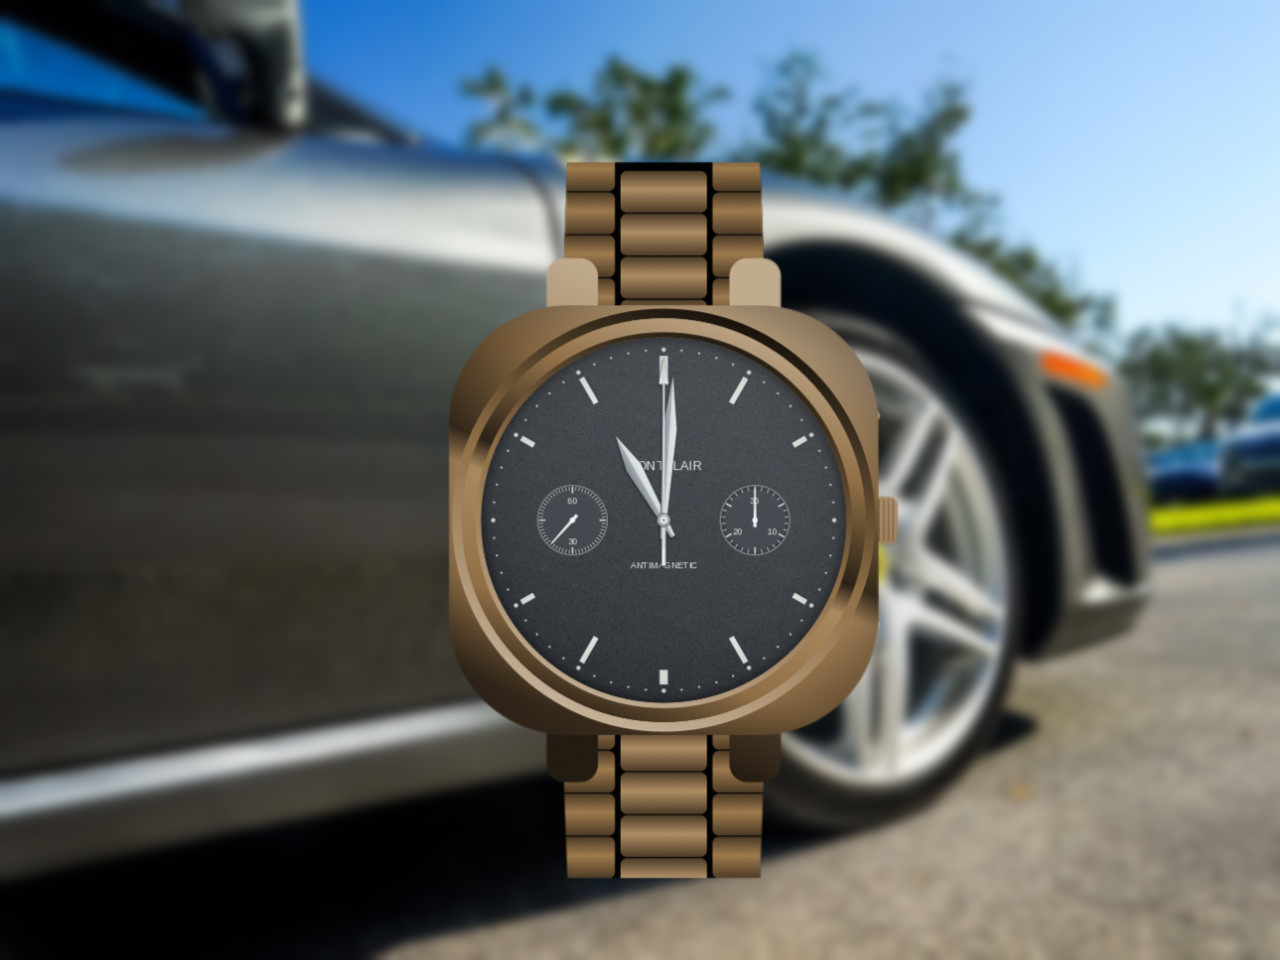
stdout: 11 h 00 min 37 s
